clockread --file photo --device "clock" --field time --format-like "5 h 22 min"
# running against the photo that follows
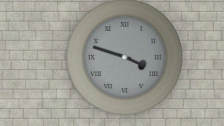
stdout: 3 h 48 min
